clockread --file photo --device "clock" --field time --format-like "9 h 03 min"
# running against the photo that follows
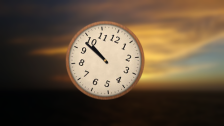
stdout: 9 h 48 min
